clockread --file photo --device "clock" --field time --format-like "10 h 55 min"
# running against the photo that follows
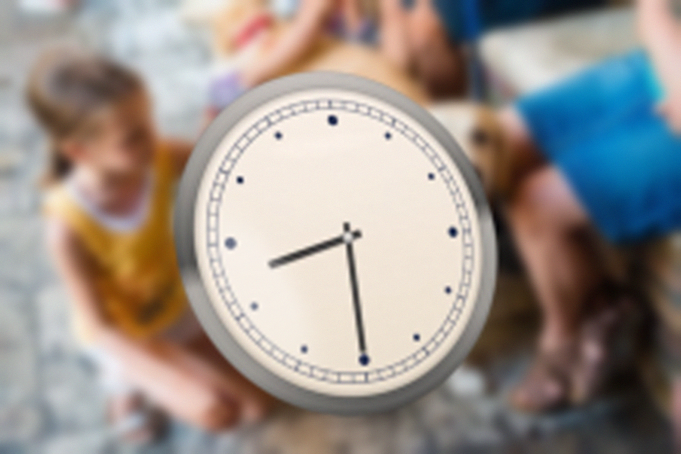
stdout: 8 h 30 min
